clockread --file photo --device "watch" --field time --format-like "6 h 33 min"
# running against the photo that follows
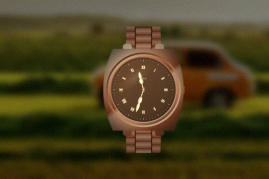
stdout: 11 h 33 min
